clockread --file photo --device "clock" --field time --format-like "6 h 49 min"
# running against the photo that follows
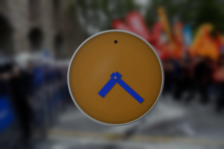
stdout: 7 h 22 min
